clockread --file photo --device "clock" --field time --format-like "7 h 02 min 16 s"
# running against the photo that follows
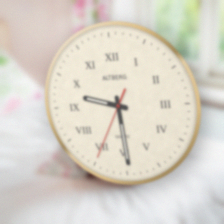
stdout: 9 h 29 min 35 s
